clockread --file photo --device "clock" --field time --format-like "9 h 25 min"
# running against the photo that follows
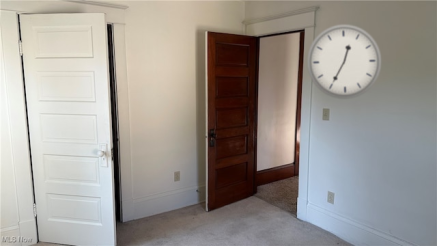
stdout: 12 h 35 min
